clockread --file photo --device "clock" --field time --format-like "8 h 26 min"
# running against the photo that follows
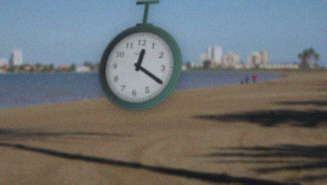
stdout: 12 h 20 min
